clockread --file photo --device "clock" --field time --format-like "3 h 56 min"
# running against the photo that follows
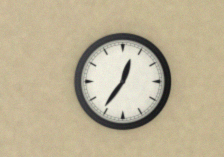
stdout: 12 h 36 min
